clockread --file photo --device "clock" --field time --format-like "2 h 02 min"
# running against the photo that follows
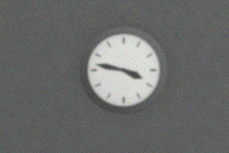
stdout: 3 h 47 min
